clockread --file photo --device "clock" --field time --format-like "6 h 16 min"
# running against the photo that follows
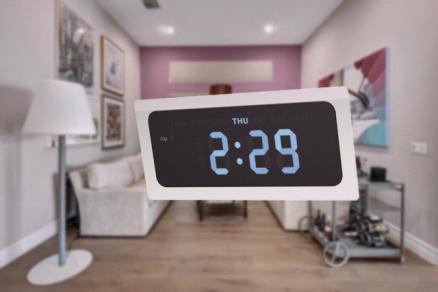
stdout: 2 h 29 min
